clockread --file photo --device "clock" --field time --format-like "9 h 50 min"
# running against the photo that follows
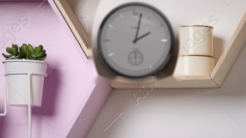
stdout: 2 h 02 min
